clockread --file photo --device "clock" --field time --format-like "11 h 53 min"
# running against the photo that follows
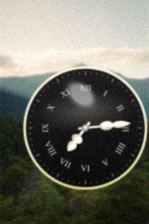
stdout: 7 h 14 min
